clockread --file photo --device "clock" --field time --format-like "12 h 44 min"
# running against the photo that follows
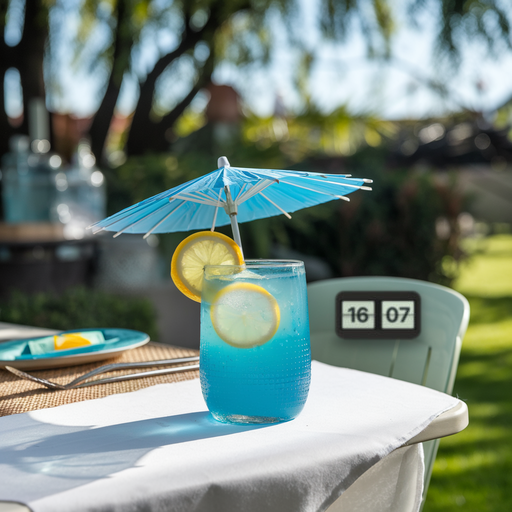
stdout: 16 h 07 min
